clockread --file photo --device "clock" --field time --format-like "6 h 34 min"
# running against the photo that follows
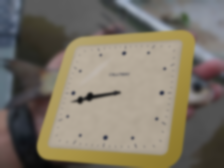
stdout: 8 h 43 min
